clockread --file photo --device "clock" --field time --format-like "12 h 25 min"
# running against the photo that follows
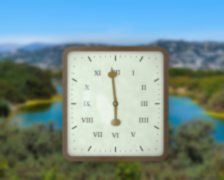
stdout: 5 h 59 min
